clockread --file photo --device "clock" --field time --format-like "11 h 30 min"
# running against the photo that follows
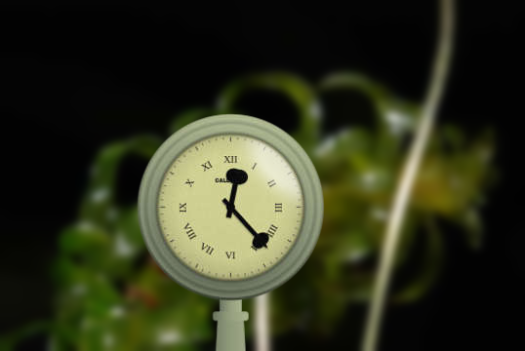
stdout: 12 h 23 min
